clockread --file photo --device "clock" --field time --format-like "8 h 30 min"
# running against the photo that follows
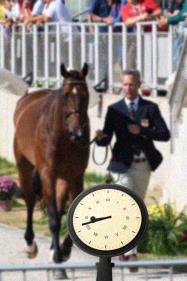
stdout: 8 h 42 min
